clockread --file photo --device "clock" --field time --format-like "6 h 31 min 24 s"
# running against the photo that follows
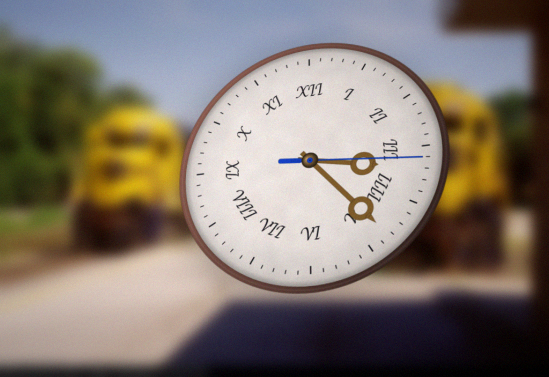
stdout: 3 h 23 min 16 s
